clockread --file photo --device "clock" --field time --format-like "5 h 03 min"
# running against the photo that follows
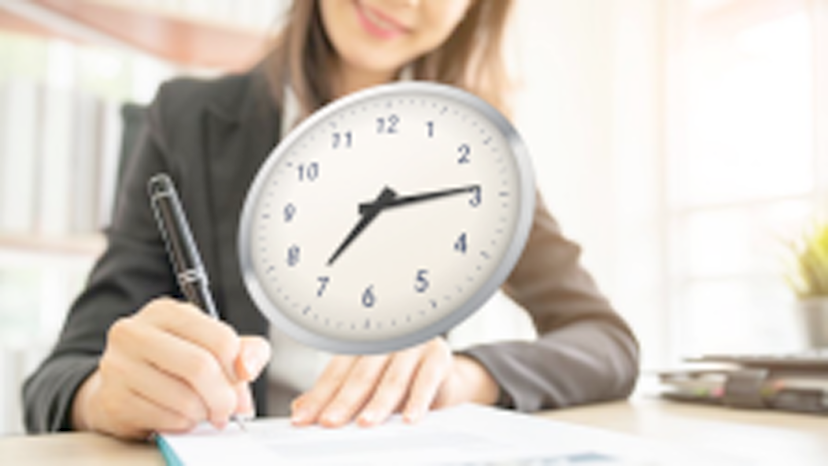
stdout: 7 h 14 min
